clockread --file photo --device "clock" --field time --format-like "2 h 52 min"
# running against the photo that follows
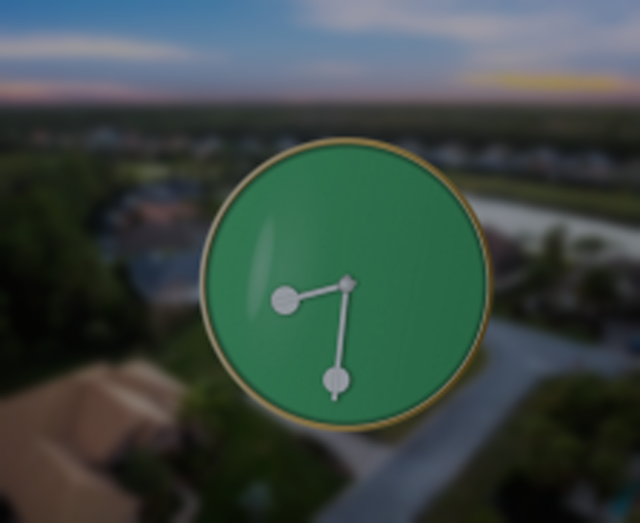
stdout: 8 h 31 min
